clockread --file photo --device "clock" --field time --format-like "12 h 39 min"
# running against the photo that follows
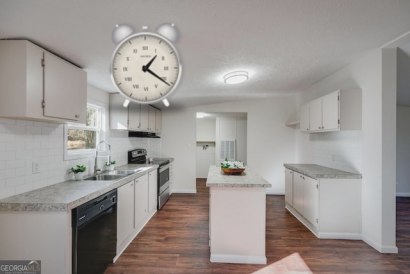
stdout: 1 h 21 min
